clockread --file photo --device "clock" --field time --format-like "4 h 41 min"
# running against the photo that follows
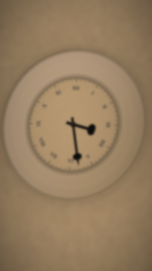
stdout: 3 h 28 min
